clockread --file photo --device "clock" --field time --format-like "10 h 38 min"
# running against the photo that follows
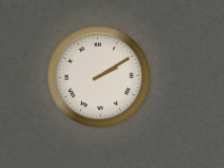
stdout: 2 h 10 min
